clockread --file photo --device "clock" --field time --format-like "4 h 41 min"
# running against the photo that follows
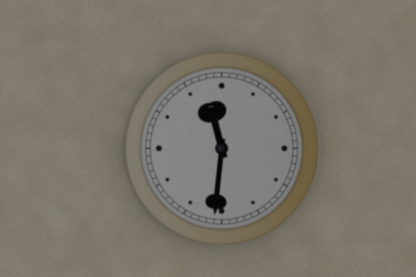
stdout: 11 h 31 min
